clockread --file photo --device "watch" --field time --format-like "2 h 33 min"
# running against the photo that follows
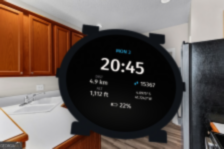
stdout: 20 h 45 min
